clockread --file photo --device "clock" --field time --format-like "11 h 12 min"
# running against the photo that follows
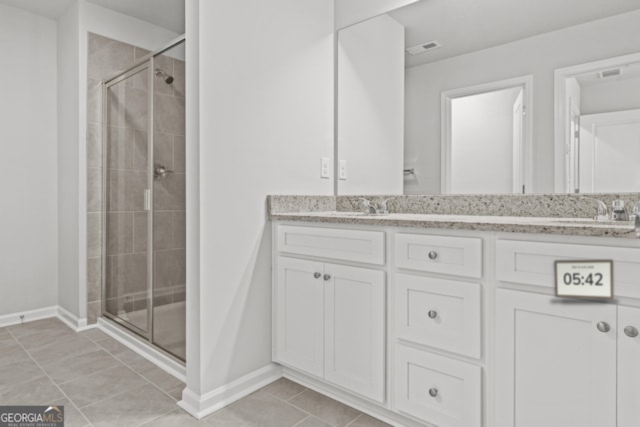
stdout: 5 h 42 min
